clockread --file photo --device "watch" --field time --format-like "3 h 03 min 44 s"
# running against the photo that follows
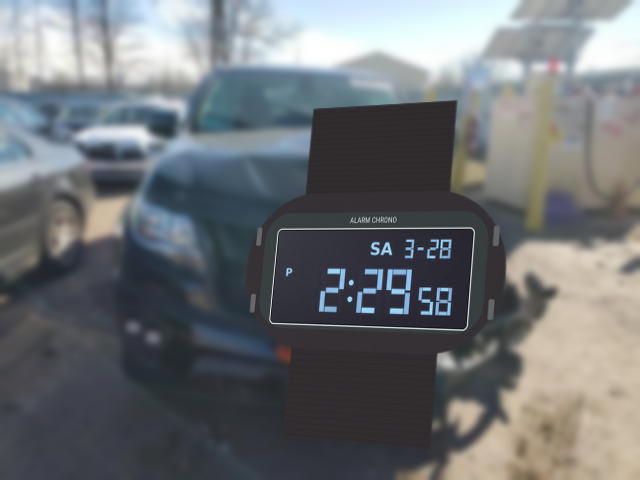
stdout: 2 h 29 min 58 s
